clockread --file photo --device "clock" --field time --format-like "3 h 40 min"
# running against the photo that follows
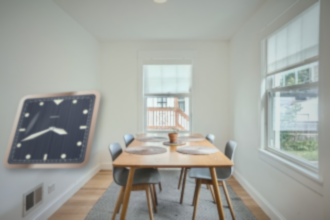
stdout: 3 h 41 min
